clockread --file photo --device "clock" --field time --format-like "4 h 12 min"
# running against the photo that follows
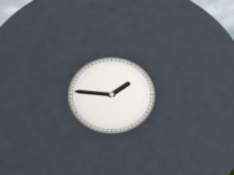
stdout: 1 h 46 min
